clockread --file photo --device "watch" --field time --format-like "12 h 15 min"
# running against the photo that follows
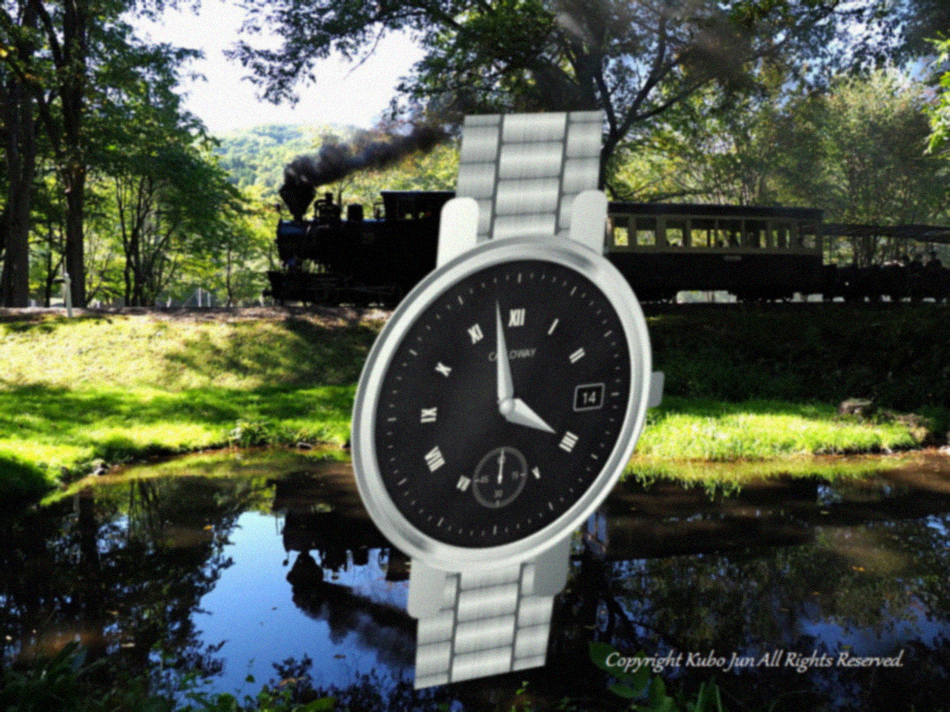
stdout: 3 h 58 min
